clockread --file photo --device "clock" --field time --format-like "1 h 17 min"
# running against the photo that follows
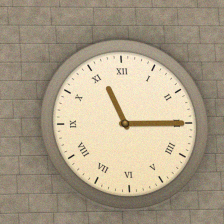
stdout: 11 h 15 min
